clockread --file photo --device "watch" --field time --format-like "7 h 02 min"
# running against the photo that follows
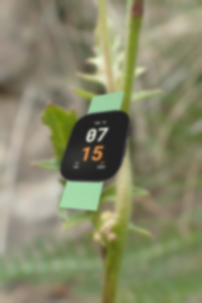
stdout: 7 h 15 min
